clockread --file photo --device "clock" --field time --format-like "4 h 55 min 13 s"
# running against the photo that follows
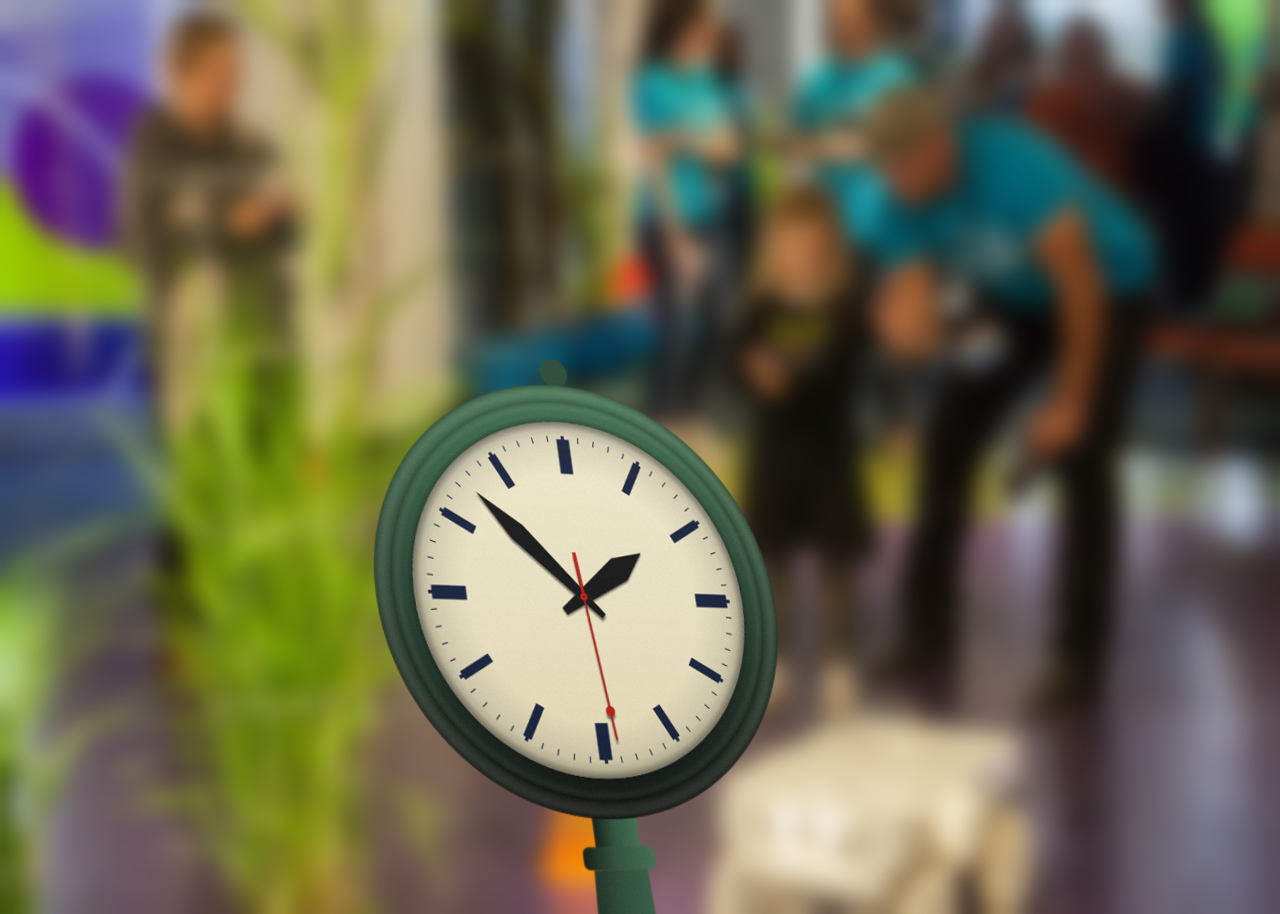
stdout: 1 h 52 min 29 s
